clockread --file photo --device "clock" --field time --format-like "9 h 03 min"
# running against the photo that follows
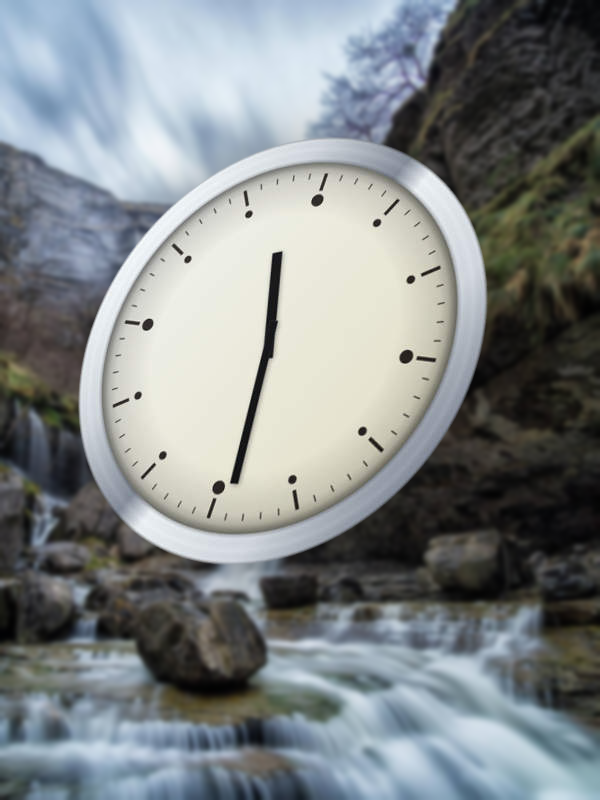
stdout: 11 h 29 min
